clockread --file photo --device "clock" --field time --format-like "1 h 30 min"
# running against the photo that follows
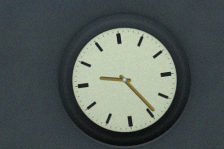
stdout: 9 h 24 min
